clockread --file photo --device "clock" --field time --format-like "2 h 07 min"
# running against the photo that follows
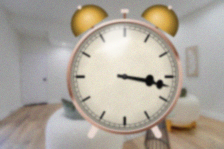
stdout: 3 h 17 min
